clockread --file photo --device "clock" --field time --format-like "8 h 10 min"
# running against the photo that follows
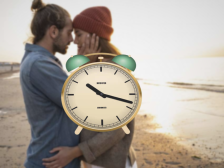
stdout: 10 h 18 min
